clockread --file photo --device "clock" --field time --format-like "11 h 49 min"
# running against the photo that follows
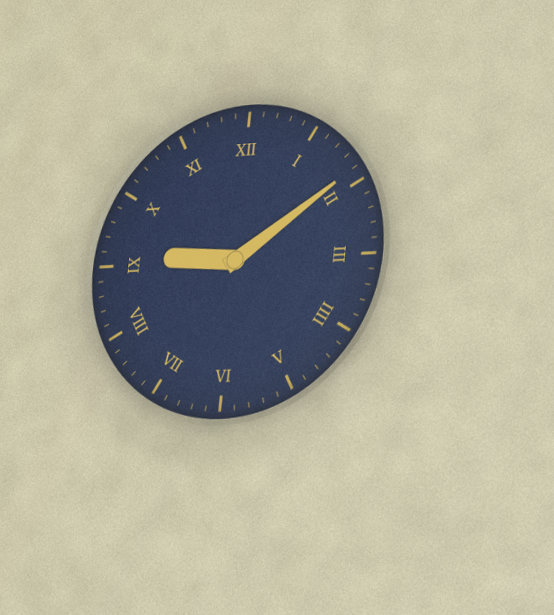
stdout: 9 h 09 min
